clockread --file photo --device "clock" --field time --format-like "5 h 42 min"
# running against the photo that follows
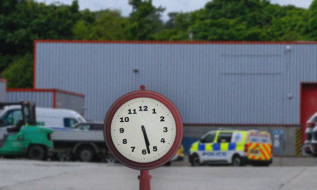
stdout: 5 h 28 min
